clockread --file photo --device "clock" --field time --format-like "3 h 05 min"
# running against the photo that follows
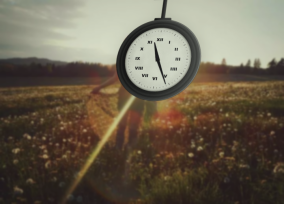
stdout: 11 h 26 min
